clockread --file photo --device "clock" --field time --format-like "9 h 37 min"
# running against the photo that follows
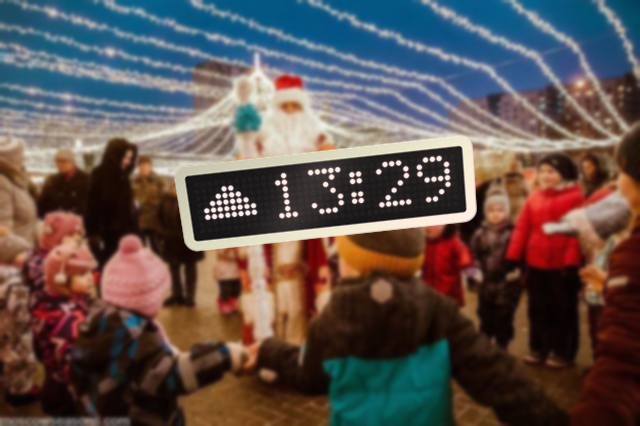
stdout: 13 h 29 min
